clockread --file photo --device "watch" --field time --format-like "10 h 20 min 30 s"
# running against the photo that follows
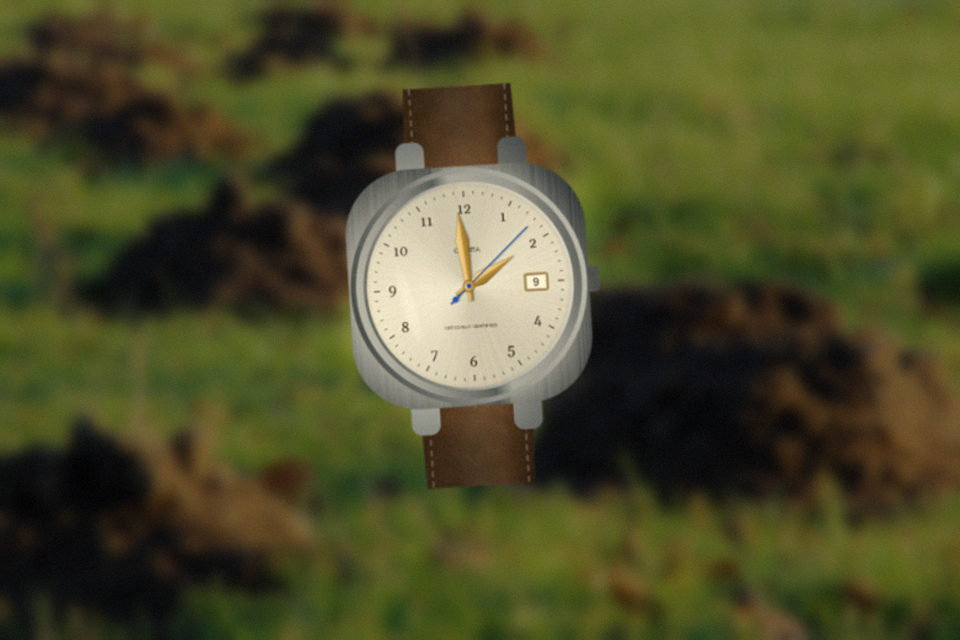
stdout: 1 h 59 min 08 s
